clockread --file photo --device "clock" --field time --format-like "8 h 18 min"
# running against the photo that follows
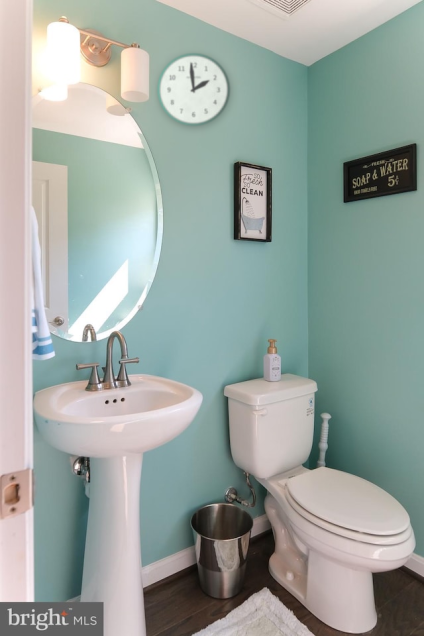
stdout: 1 h 59 min
